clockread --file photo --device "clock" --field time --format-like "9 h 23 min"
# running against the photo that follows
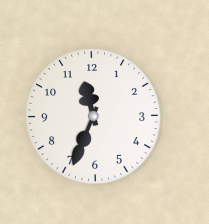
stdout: 11 h 34 min
